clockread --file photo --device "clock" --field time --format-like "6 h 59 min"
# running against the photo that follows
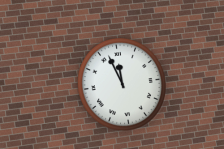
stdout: 11 h 57 min
